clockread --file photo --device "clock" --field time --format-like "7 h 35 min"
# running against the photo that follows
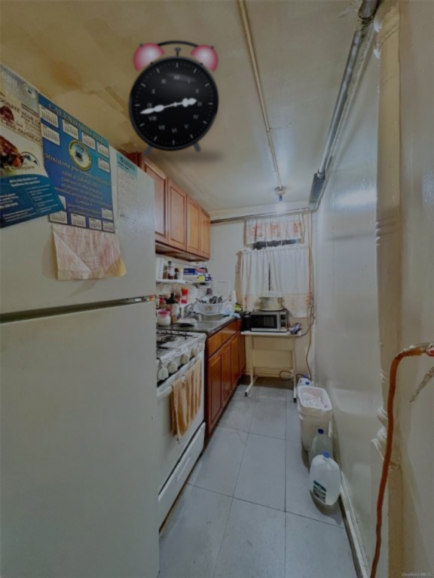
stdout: 2 h 43 min
